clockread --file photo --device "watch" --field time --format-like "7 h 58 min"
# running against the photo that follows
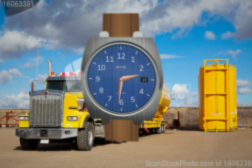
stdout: 2 h 31 min
